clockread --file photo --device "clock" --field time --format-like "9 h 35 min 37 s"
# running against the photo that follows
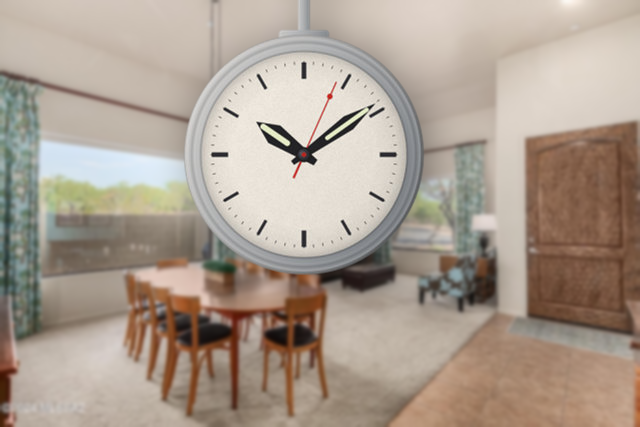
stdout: 10 h 09 min 04 s
